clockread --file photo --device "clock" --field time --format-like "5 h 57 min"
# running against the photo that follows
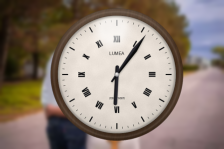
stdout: 6 h 06 min
